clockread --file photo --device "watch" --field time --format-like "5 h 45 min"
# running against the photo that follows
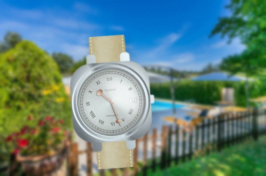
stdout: 10 h 27 min
